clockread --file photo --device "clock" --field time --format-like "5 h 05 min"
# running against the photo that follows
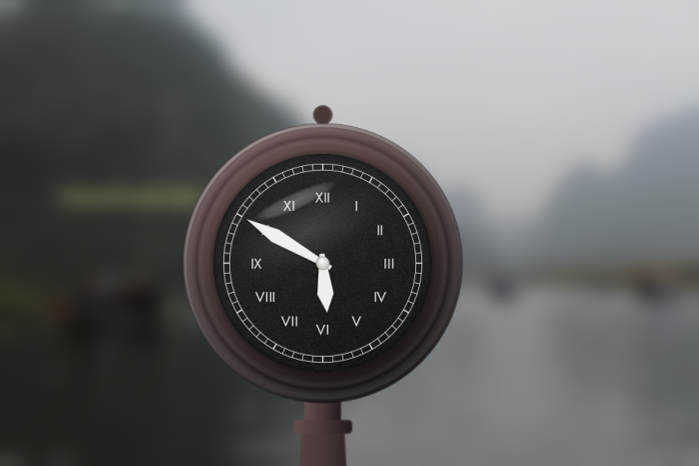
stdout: 5 h 50 min
